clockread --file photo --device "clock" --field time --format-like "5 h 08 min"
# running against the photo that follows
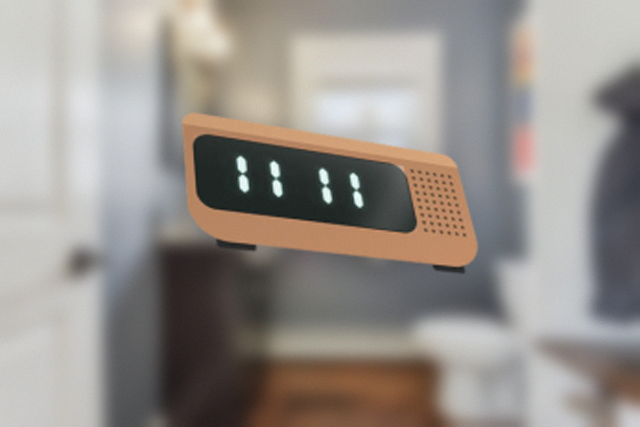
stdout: 11 h 11 min
